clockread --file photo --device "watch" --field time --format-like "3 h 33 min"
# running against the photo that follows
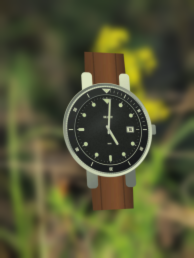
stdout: 5 h 01 min
